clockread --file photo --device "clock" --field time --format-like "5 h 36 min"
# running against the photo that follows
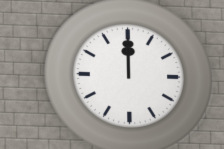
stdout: 12 h 00 min
